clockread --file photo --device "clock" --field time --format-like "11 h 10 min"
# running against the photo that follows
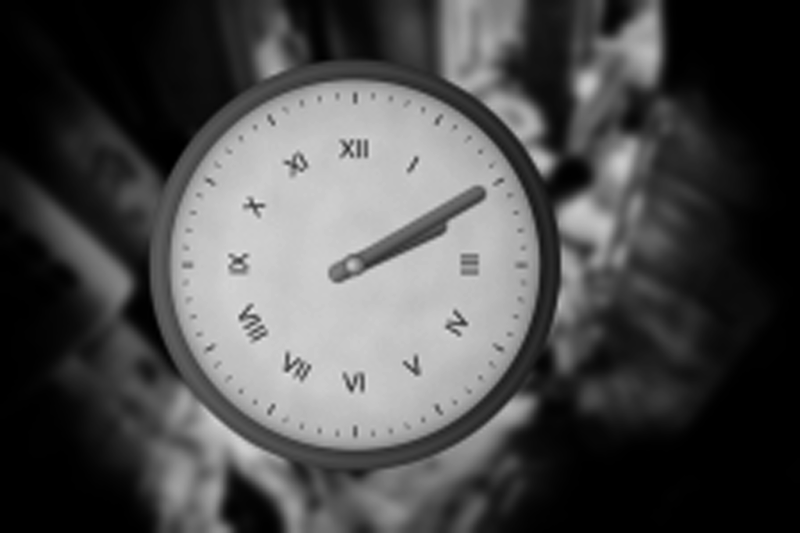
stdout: 2 h 10 min
